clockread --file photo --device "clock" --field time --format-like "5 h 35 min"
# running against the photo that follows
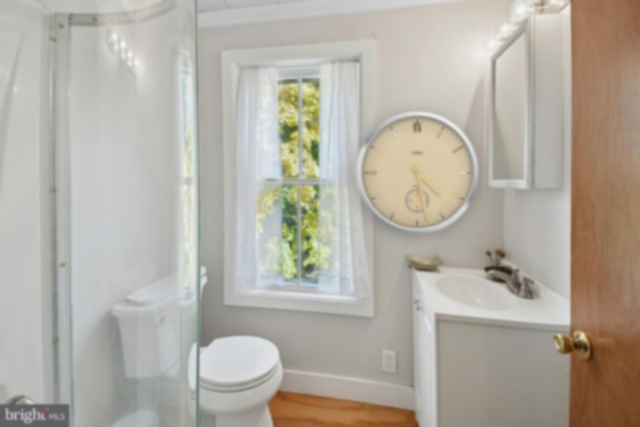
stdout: 4 h 28 min
